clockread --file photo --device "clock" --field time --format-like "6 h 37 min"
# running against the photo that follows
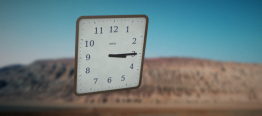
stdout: 3 h 15 min
